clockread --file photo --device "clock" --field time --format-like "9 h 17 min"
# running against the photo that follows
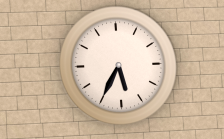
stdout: 5 h 35 min
